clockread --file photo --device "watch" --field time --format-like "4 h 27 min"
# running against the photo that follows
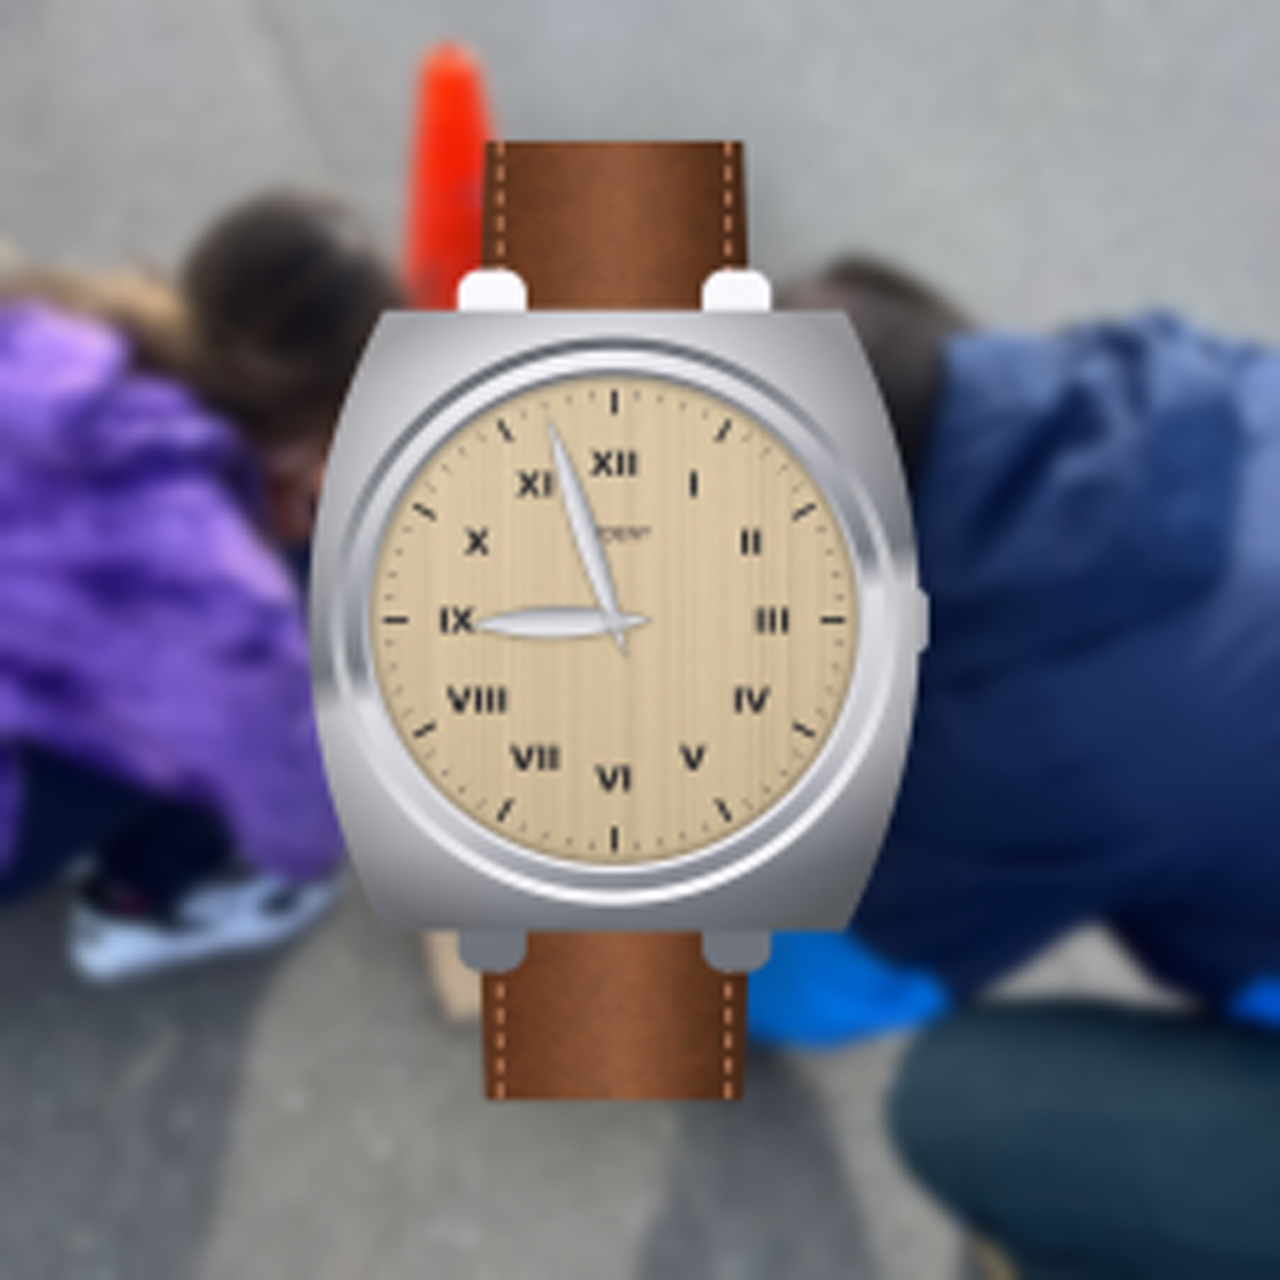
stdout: 8 h 57 min
